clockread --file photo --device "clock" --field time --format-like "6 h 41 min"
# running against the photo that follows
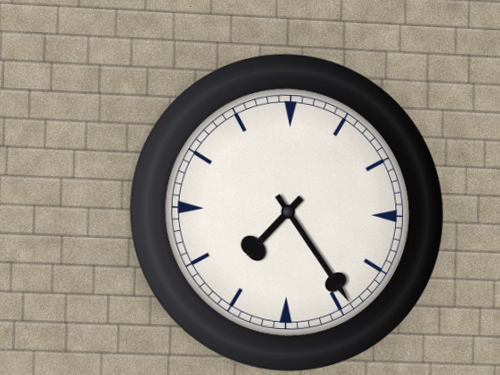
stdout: 7 h 24 min
